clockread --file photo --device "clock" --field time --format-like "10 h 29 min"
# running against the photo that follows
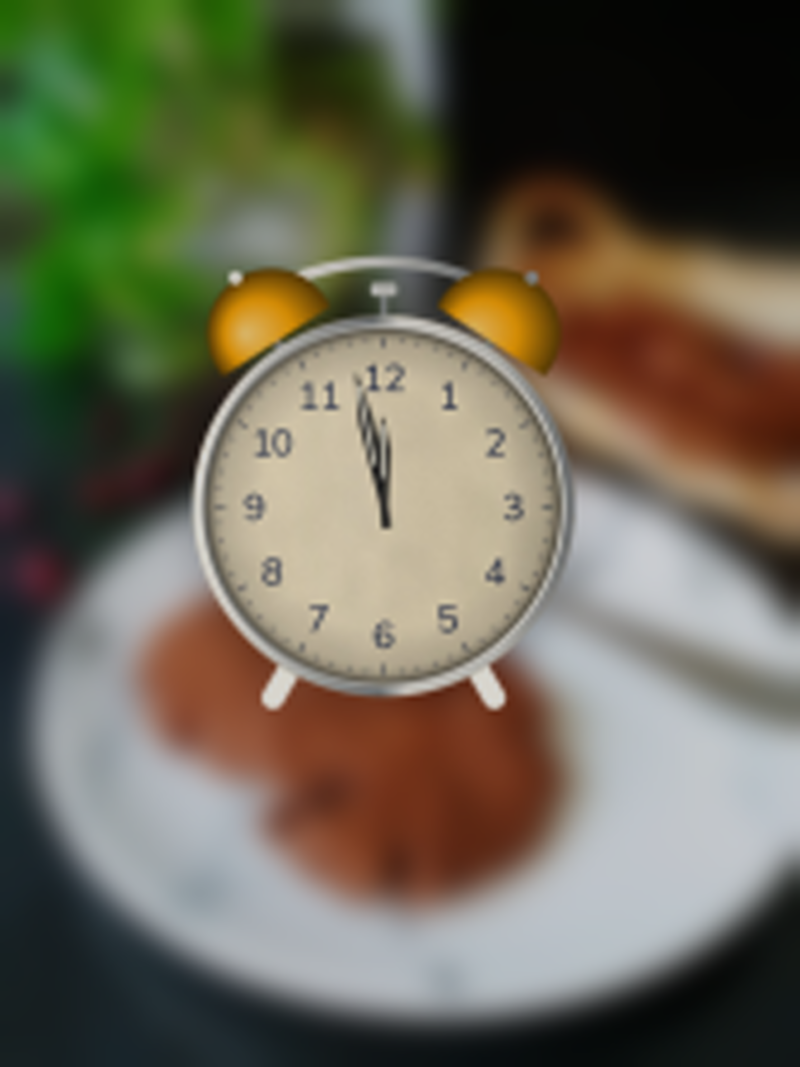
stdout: 11 h 58 min
